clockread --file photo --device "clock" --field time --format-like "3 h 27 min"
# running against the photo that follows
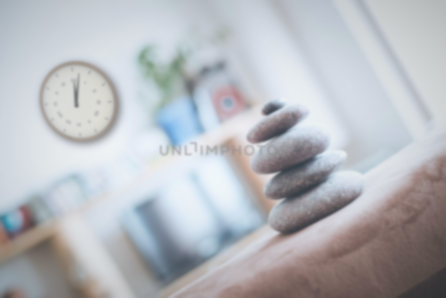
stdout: 12 h 02 min
